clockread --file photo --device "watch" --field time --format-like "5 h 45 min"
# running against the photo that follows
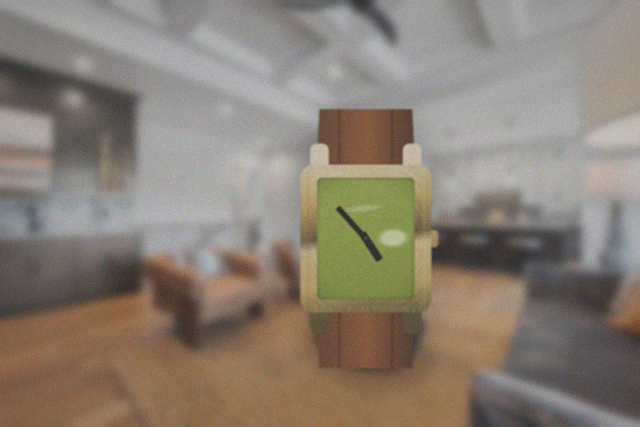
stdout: 4 h 53 min
